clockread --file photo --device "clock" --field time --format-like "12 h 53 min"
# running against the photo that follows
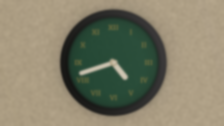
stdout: 4 h 42 min
